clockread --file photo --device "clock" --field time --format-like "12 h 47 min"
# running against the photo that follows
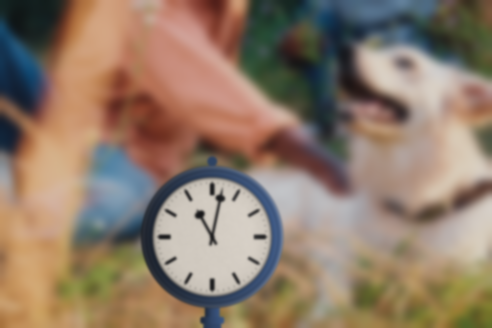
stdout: 11 h 02 min
